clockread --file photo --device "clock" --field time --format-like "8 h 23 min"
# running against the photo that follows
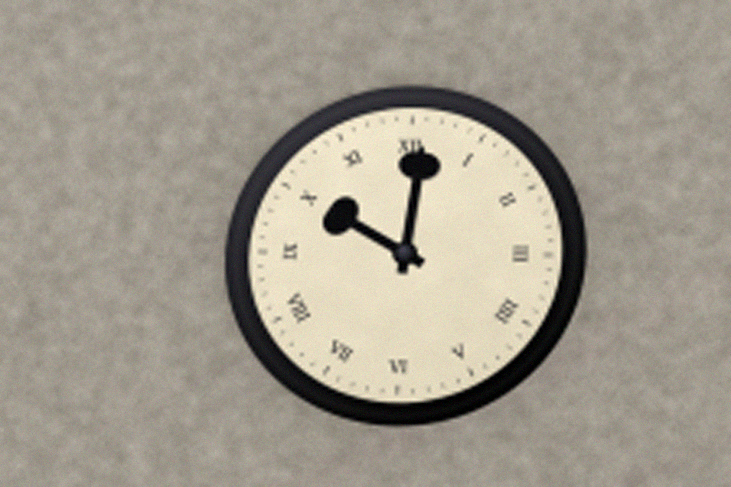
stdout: 10 h 01 min
